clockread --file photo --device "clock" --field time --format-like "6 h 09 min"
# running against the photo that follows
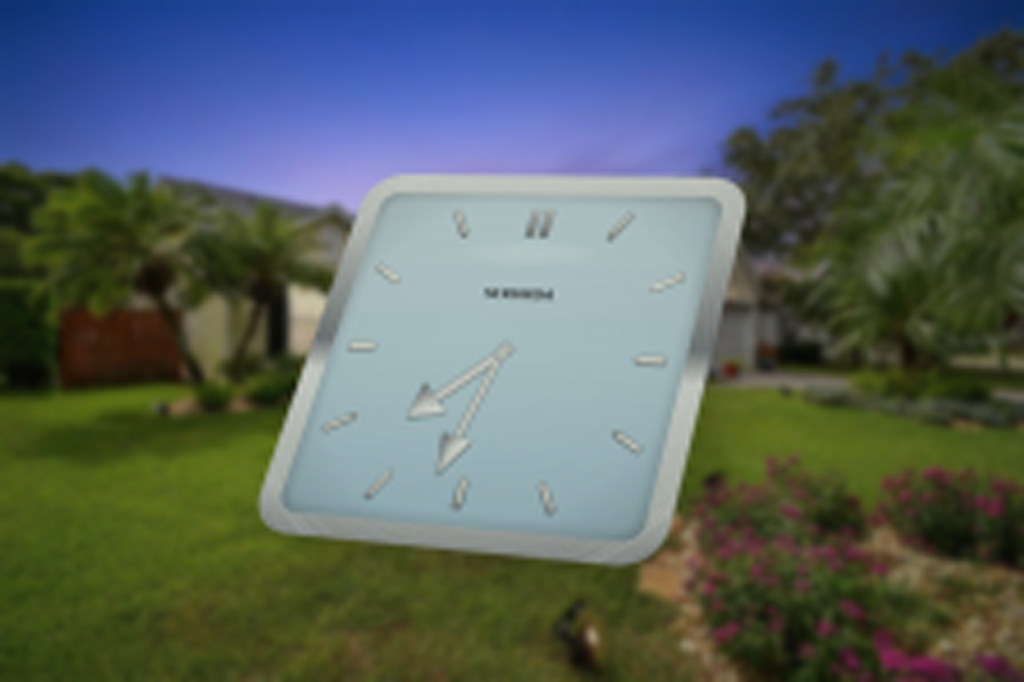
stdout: 7 h 32 min
